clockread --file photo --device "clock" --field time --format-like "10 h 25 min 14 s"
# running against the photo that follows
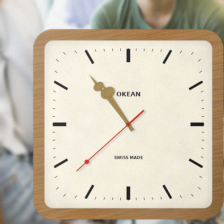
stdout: 10 h 53 min 38 s
